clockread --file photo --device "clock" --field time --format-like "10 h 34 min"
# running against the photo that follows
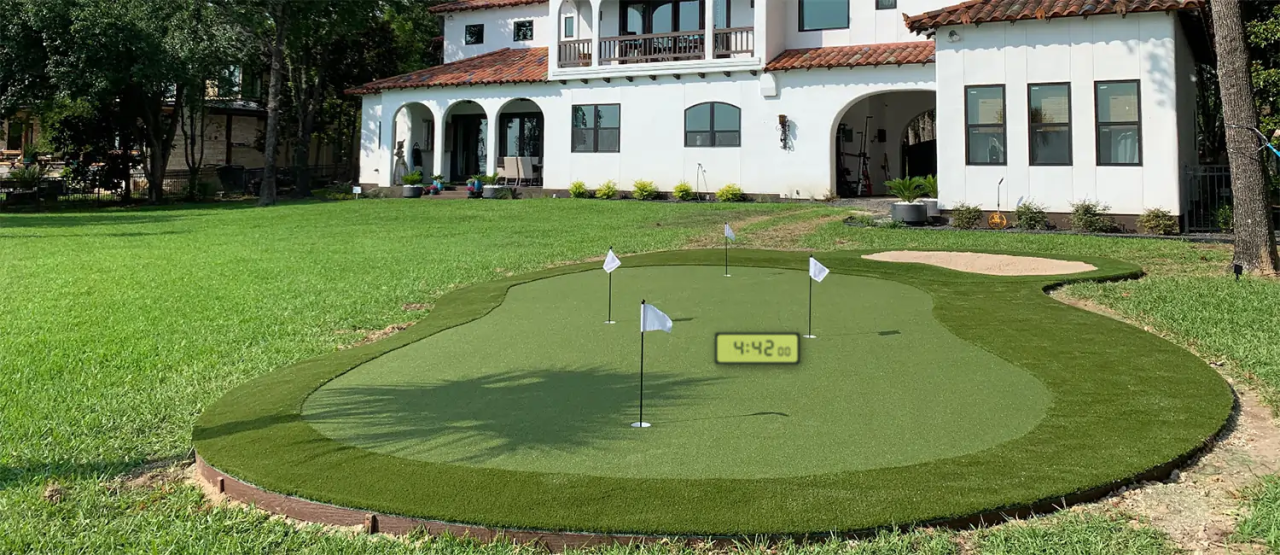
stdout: 4 h 42 min
